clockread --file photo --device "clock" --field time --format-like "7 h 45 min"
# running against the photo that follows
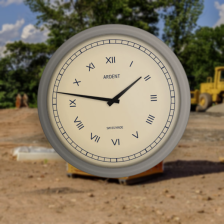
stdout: 1 h 47 min
